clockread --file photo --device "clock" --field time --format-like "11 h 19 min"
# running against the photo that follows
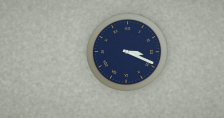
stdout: 3 h 19 min
